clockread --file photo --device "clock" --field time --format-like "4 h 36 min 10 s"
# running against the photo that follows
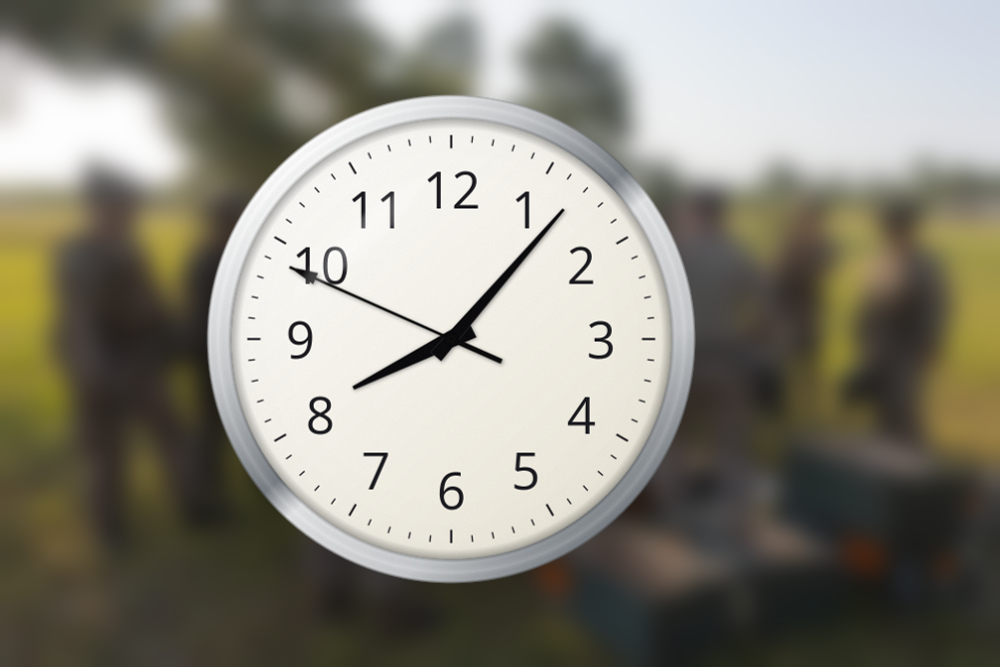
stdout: 8 h 06 min 49 s
